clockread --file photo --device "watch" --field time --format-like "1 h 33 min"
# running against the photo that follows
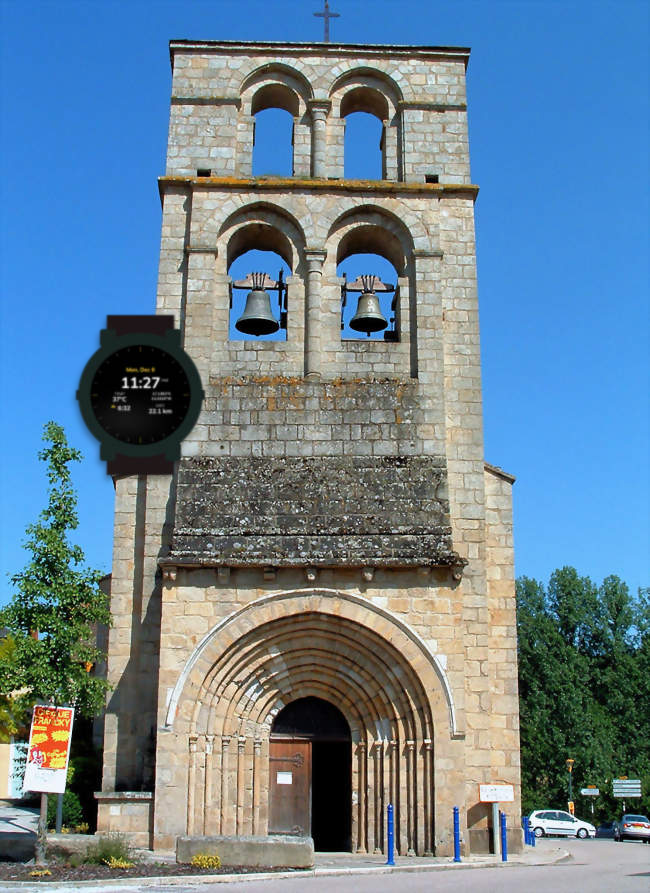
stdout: 11 h 27 min
